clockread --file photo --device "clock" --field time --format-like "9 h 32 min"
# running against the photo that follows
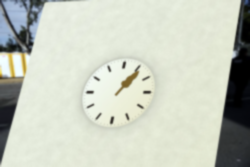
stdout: 1 h 06 min
